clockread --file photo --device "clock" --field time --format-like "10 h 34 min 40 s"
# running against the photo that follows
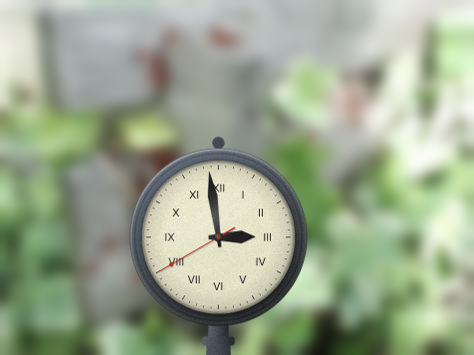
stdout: 2 h 58 min 40 s
